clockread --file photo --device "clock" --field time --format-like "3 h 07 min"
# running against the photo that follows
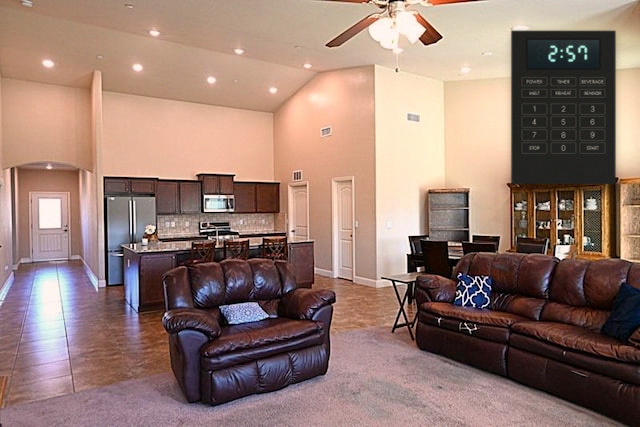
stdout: 2 h 57 min
